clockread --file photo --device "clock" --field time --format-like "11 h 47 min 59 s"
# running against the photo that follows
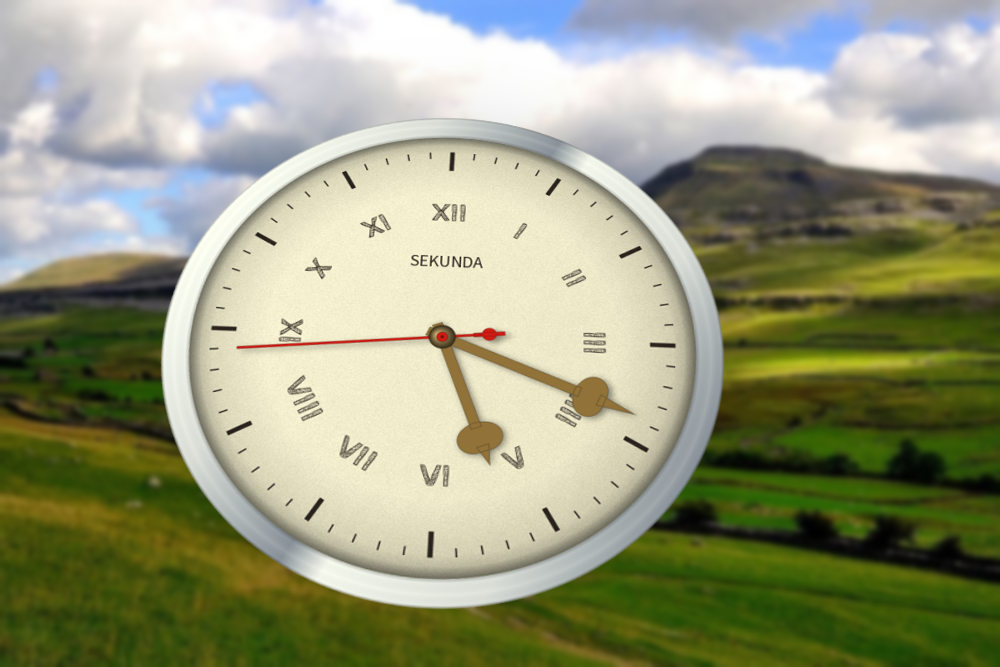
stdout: 5 h 18 min 44 s
